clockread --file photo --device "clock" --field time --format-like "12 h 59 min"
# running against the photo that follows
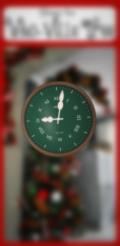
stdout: 9 h 02 min
